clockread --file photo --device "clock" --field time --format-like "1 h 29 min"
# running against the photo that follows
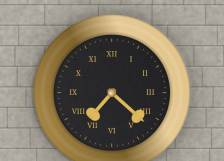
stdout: 7 h 22 min
